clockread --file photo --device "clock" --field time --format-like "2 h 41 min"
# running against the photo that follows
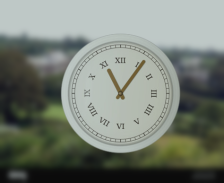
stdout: 11 h 06 min
